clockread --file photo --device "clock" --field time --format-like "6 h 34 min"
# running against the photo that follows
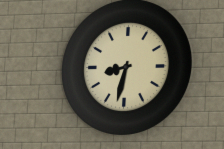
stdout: 8 h 32 min
